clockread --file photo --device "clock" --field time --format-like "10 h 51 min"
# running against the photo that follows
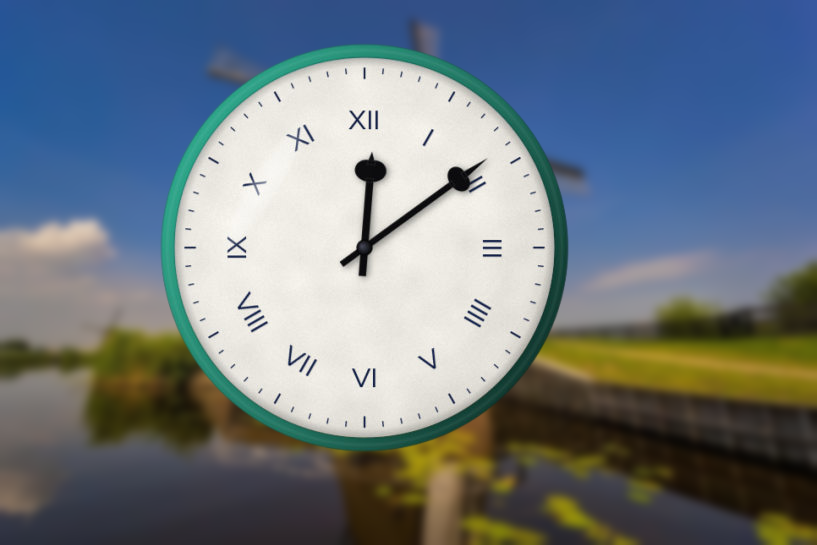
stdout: 12 h 09 min
